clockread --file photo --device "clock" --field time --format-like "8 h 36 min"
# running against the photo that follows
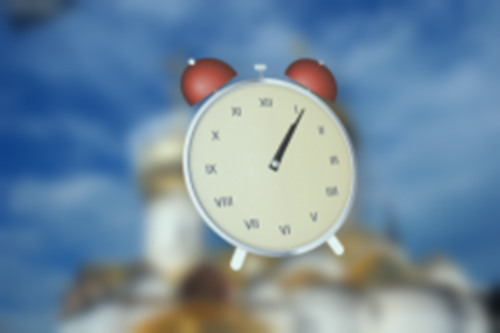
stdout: 1 h 06 min
